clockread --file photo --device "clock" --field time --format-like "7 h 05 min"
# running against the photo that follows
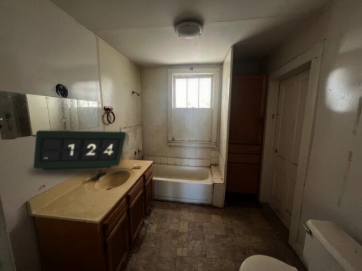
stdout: 1 h 24 min
